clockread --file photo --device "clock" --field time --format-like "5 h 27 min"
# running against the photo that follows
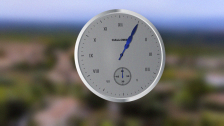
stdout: 1 h 05 min
